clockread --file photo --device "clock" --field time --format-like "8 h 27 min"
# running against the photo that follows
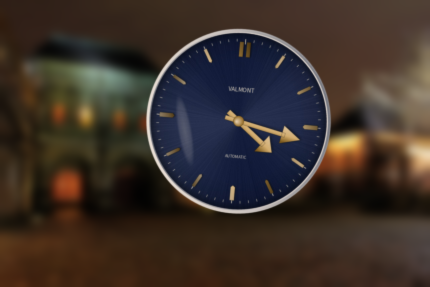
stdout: 4 h 17 min
